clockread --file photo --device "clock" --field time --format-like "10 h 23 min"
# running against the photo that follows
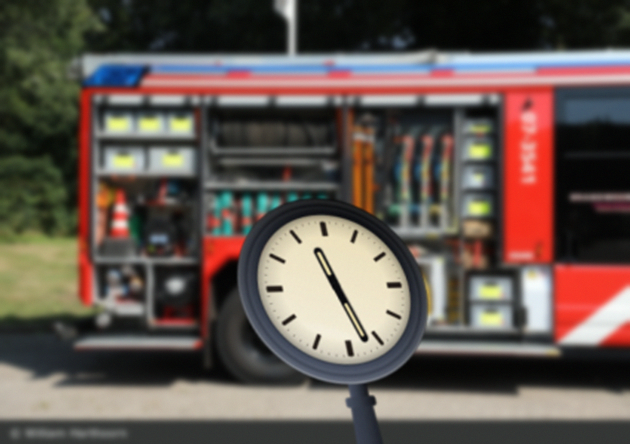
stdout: 11 h 27 min
